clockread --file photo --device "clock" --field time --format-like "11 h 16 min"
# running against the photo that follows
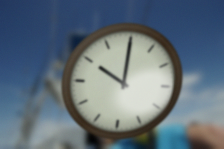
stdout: 10 h 00 min
